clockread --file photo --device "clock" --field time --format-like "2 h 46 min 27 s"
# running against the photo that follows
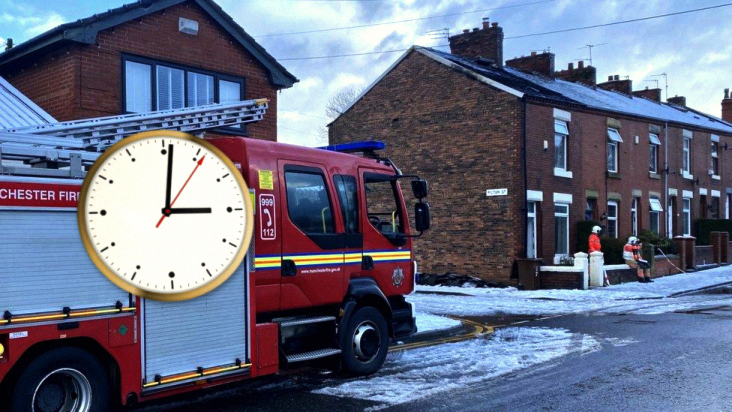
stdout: 3 h 01 min 06 s
